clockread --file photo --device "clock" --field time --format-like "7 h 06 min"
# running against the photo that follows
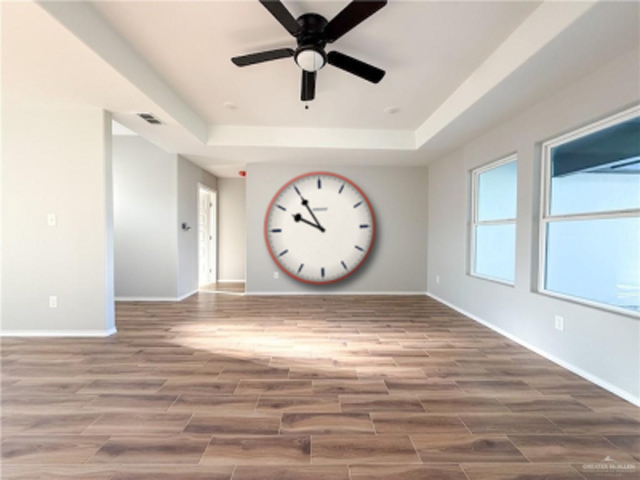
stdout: 9 h 55 min
